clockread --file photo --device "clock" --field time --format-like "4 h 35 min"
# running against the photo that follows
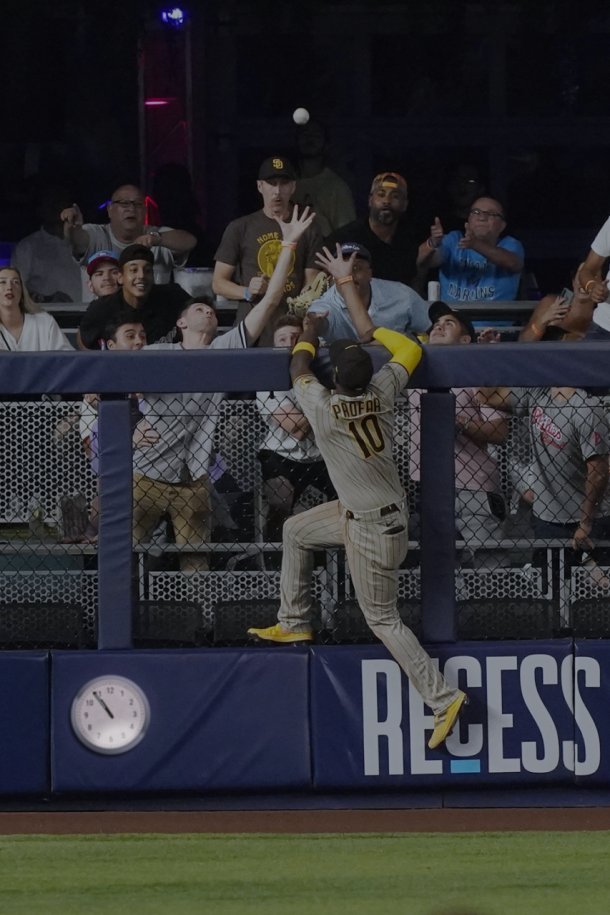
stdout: 10 h 54 min
